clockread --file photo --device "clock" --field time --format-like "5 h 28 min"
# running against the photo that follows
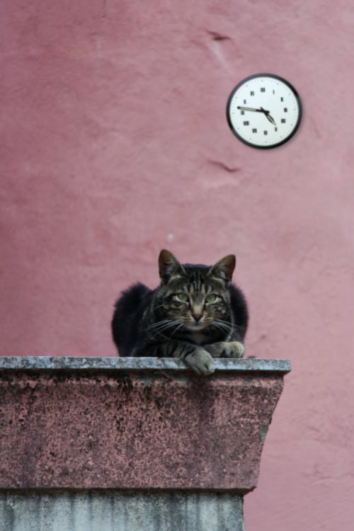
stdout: 4 h 47 min
